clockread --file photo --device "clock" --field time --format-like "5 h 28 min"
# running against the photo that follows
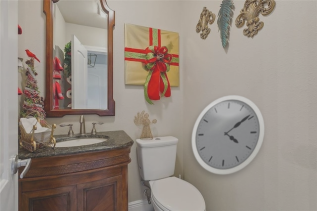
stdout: 4 h 09 min
